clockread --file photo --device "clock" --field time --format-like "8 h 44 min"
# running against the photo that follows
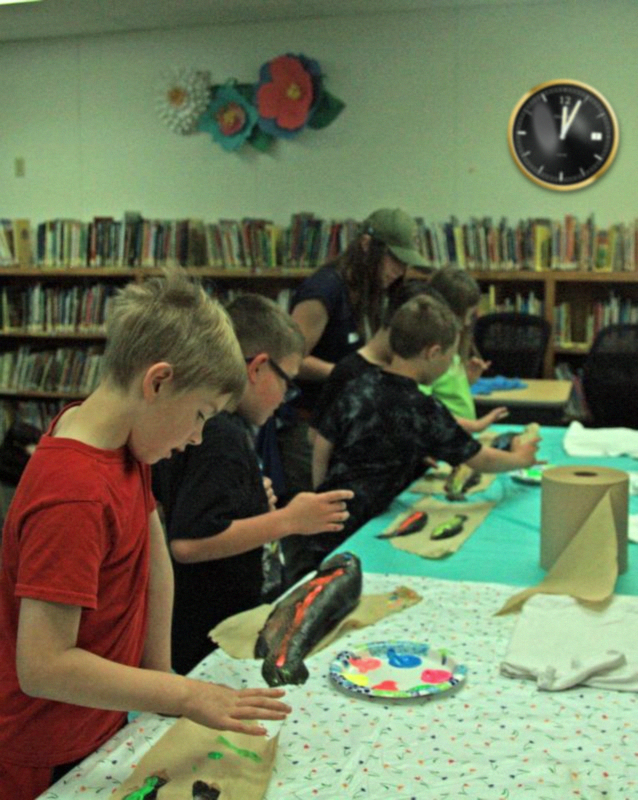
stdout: 12 h 04 min
